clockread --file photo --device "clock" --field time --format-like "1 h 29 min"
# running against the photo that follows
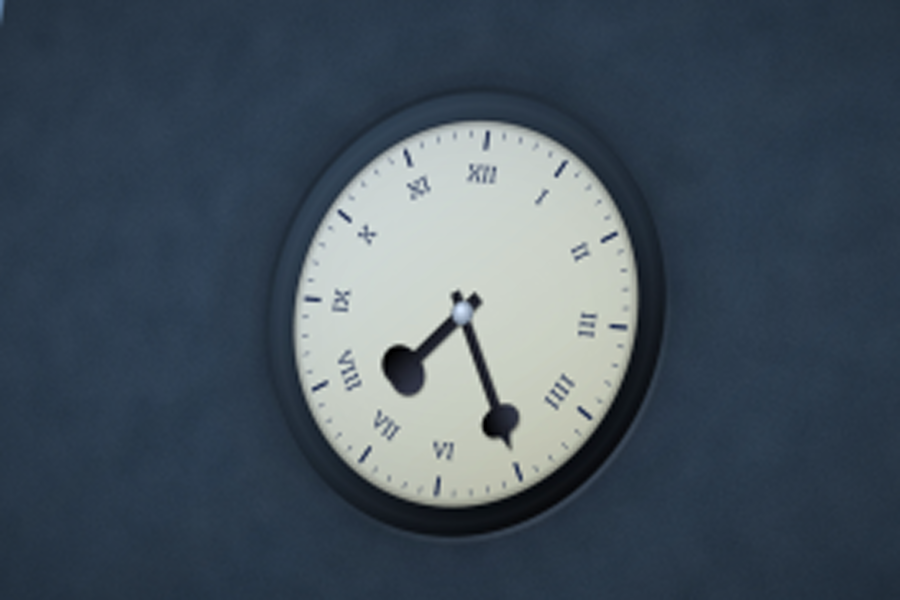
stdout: 7 h 25 min
